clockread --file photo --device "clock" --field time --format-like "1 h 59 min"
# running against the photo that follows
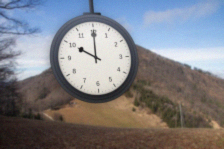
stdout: 10 h 00 min
